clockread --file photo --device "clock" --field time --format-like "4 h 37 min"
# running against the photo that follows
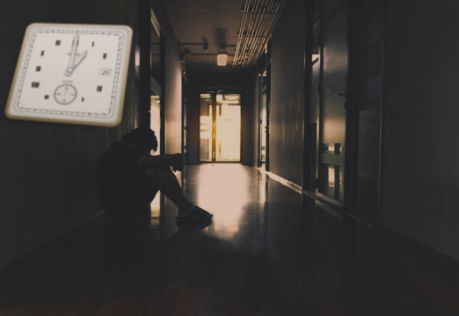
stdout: 1 h 00 min
